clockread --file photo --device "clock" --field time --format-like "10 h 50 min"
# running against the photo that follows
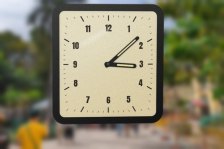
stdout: 3 h 08 min
